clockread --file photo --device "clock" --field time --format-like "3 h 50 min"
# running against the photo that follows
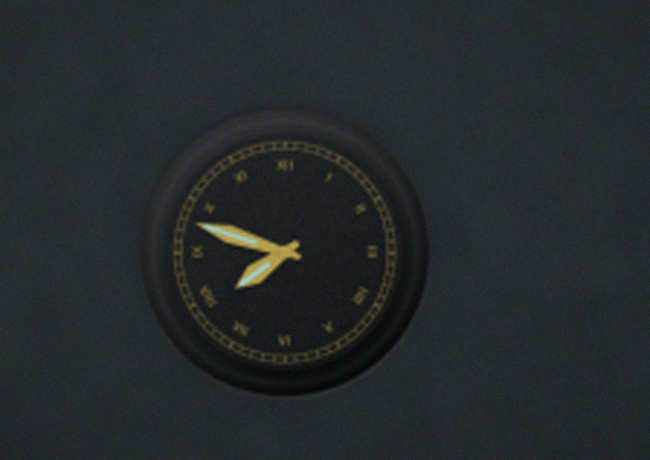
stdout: 7 h 48 min
